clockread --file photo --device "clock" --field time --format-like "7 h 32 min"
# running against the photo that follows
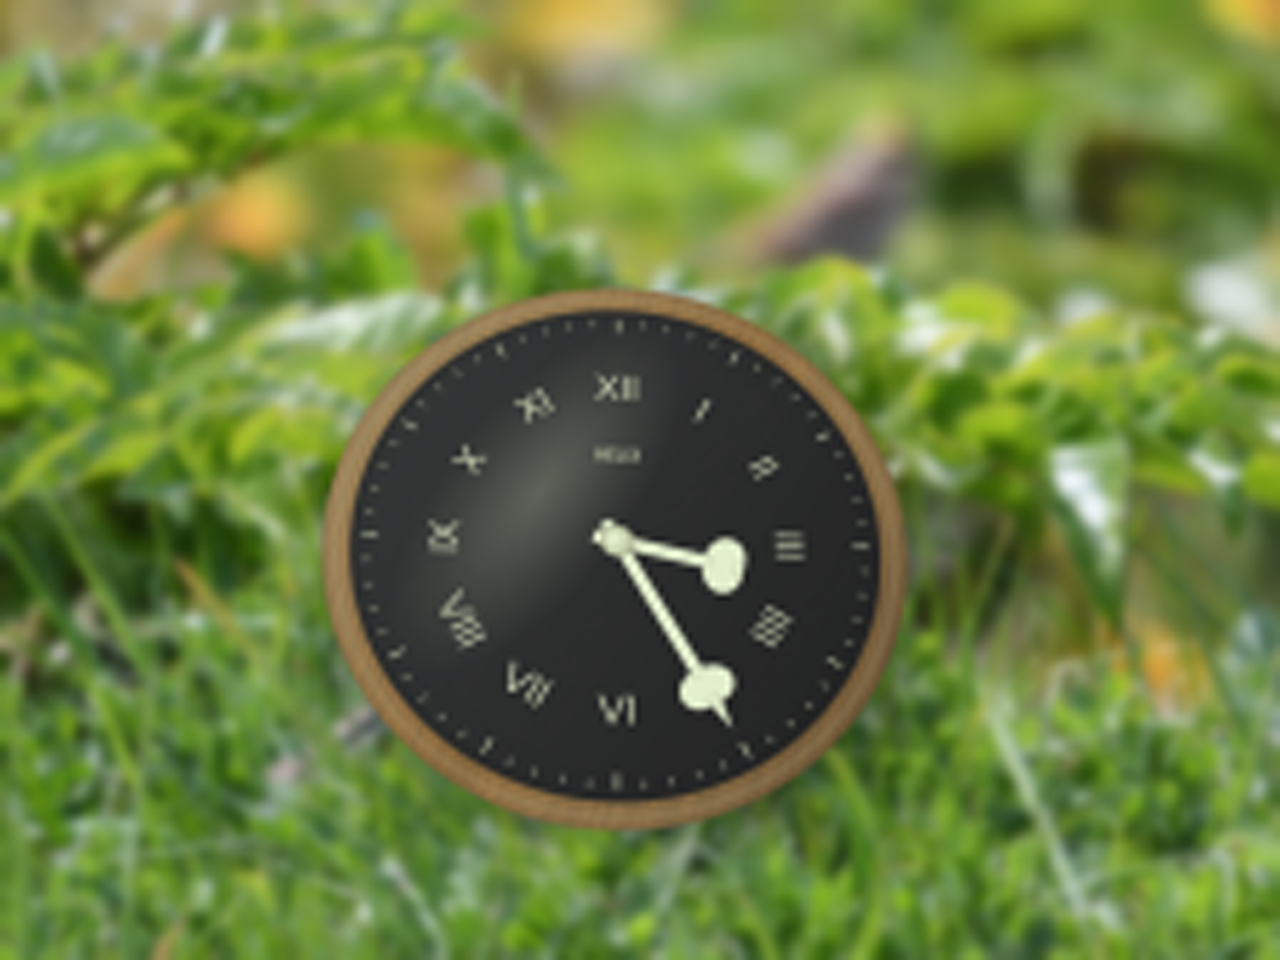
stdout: 3 h 25 min
